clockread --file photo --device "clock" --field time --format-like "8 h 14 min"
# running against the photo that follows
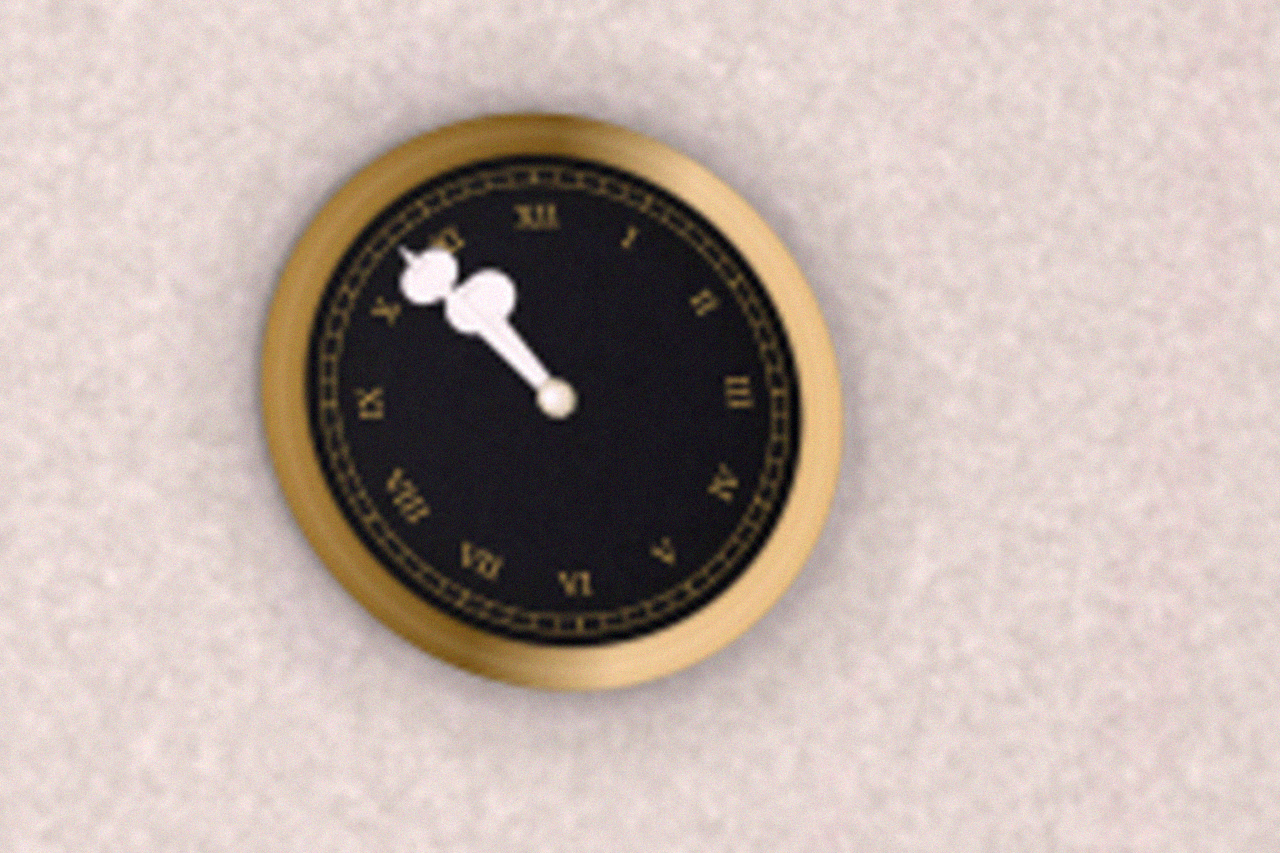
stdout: 10 h 53 min
